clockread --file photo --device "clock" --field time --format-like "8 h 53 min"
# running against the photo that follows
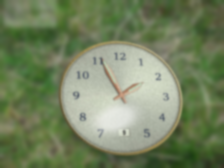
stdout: 1 h 56 min
